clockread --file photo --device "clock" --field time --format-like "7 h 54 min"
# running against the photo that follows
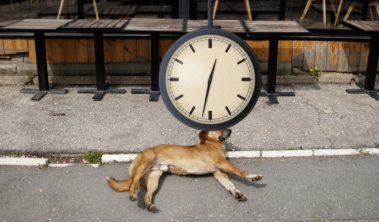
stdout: 12 h 32 min
